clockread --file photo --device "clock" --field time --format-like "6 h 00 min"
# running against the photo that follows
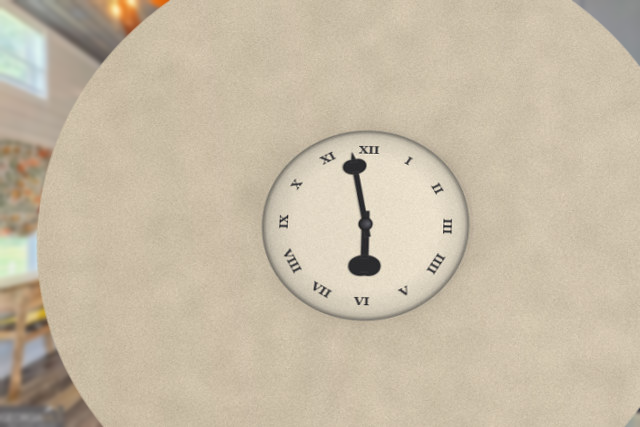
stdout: 5 h 58 min
